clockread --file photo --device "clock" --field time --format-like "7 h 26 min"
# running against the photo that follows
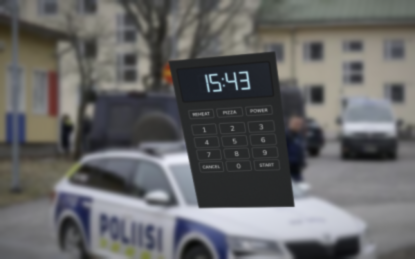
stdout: 15 h 43 min
